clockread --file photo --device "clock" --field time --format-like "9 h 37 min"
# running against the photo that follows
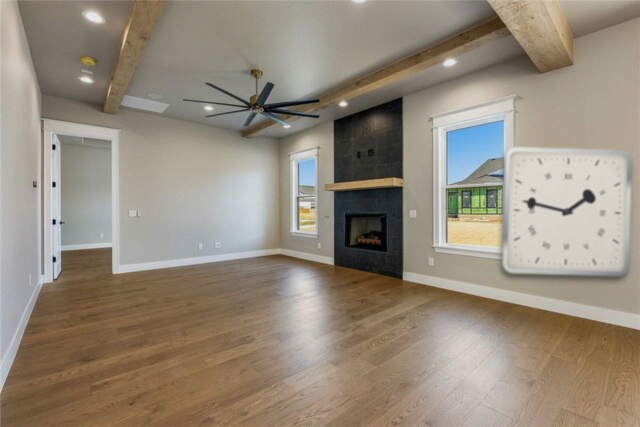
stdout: 1 h 47 min
